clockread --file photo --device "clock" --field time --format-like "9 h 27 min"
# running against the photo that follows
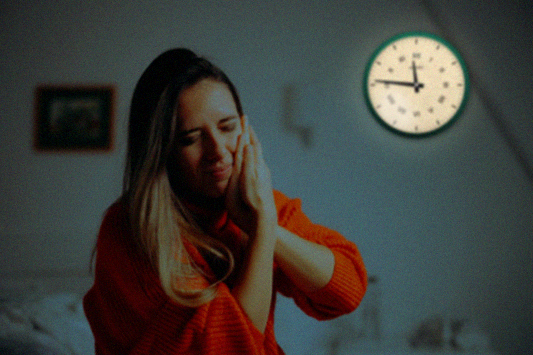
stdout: 11 h 46 min
